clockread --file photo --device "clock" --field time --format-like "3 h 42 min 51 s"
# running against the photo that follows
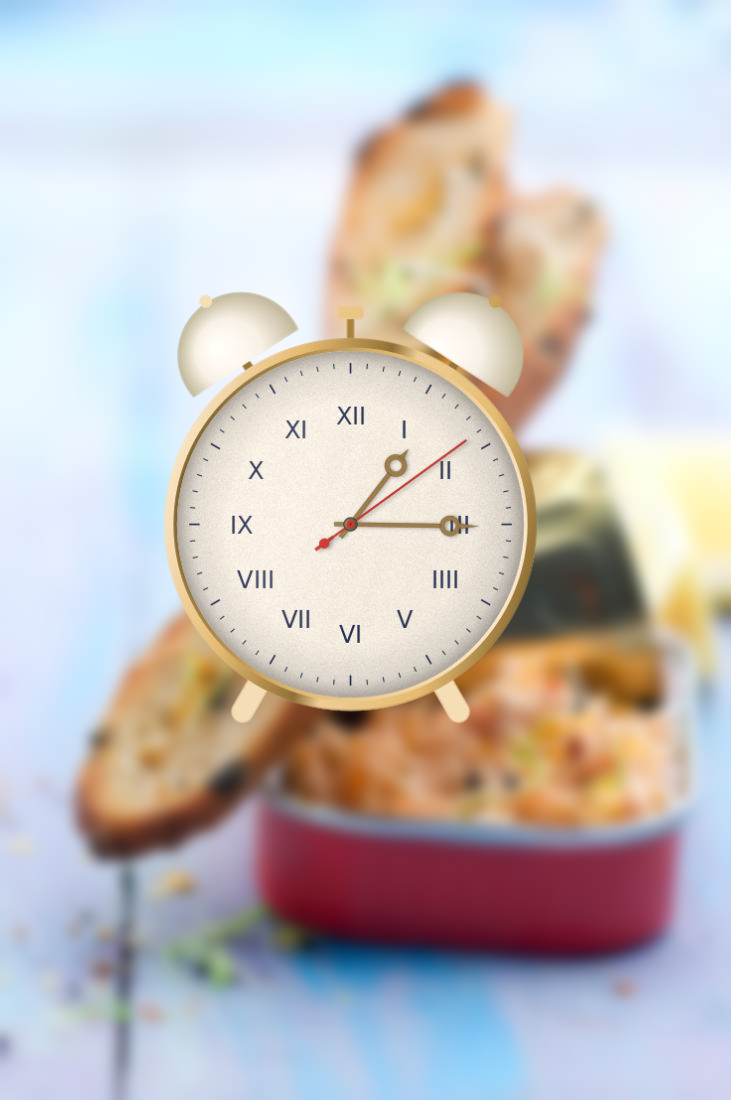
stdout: 1 h 15 min 09 s
